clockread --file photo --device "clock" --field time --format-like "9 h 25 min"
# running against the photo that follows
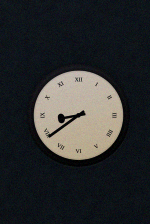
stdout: 8 h 39 min
